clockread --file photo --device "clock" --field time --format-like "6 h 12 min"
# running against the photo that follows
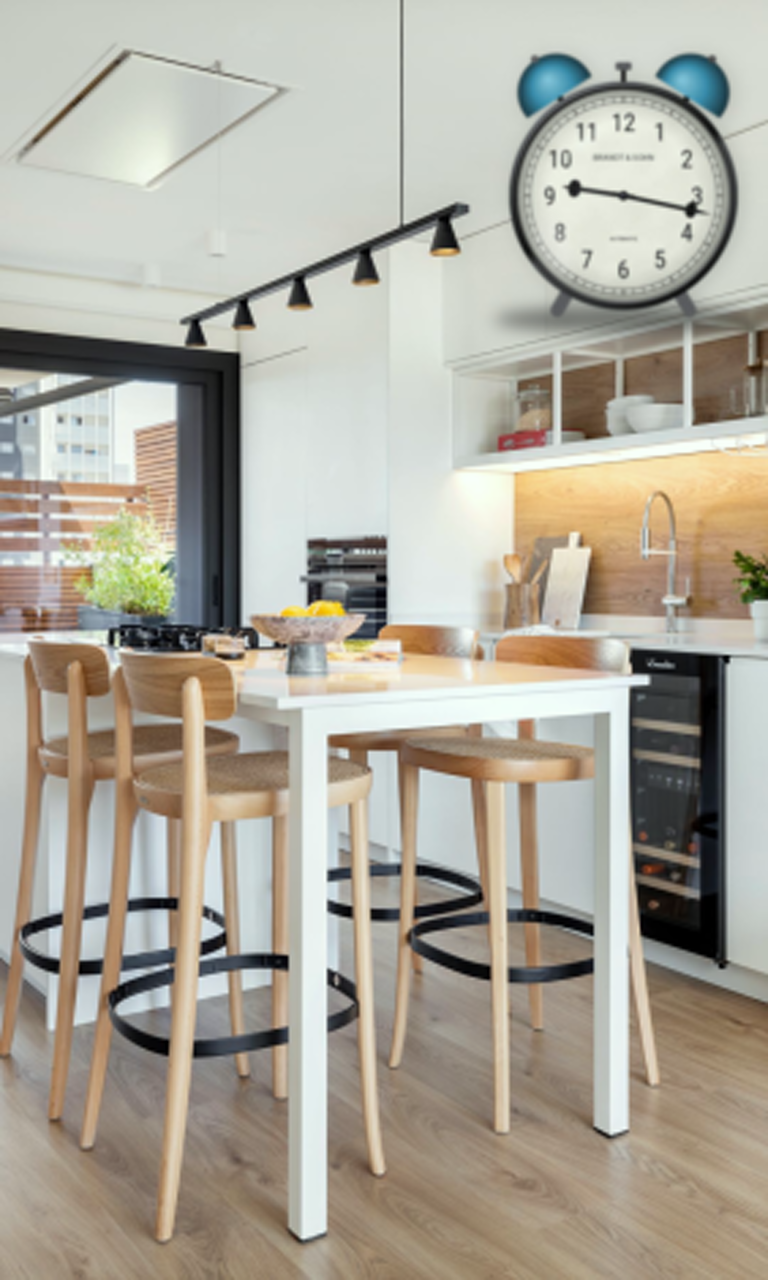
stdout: 9 h 17 min
